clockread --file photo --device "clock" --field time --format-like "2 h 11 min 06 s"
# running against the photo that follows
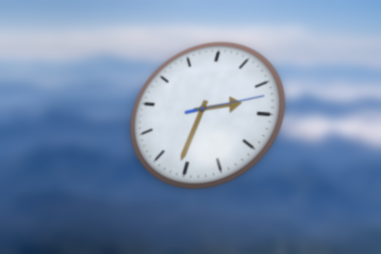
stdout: 2 h 31 min 12 s
